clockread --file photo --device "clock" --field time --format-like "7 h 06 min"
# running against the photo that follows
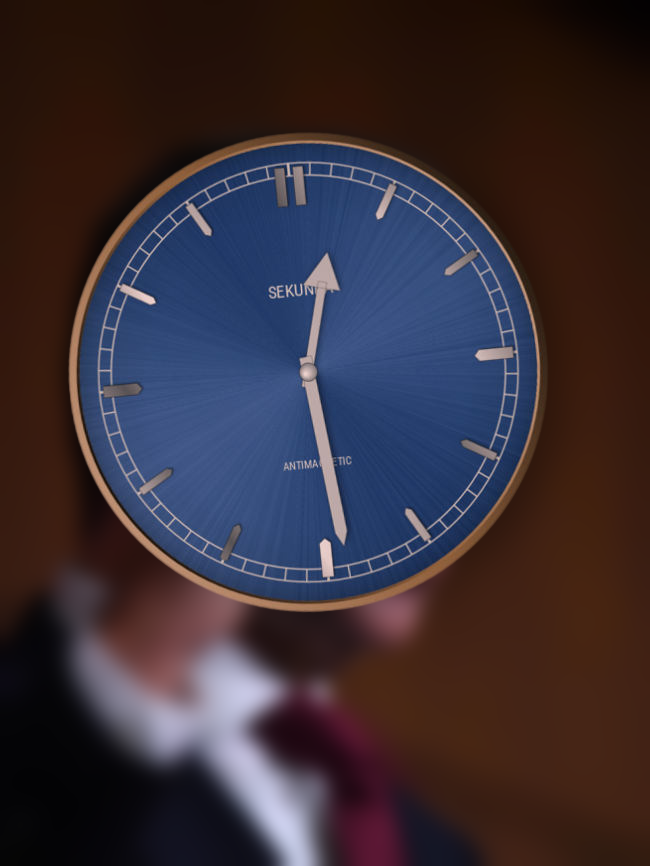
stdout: 12 h 29 min
